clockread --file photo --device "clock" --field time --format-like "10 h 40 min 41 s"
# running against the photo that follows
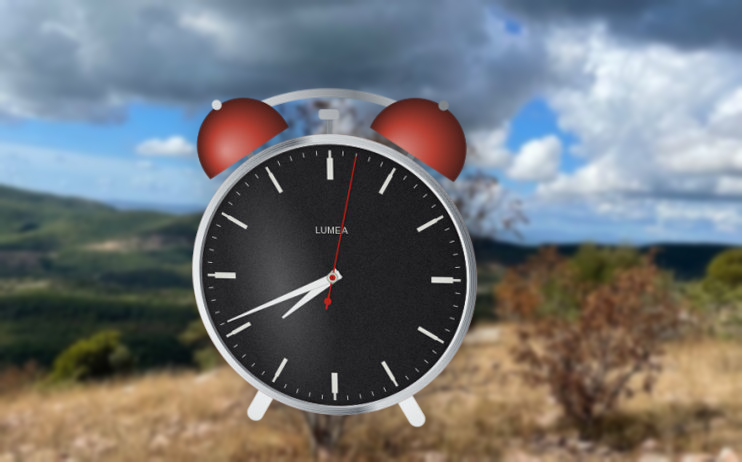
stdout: 7 h 41 min 02 s
